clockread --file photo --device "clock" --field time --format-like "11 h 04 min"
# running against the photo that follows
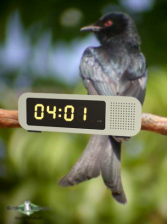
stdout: 4 h 01 min
